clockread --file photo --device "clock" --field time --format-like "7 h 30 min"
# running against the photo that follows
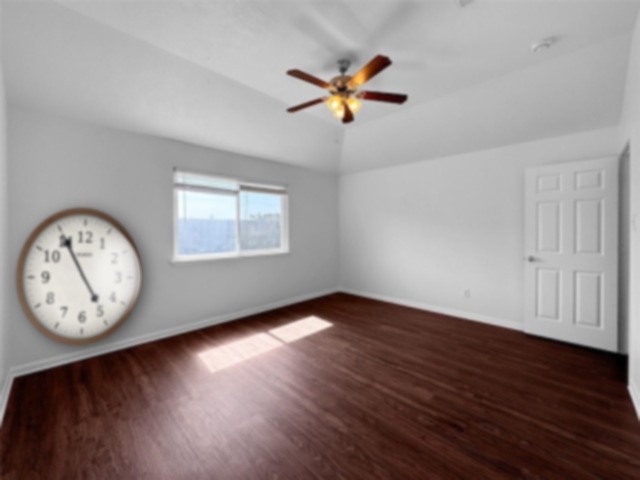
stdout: 4 h 55 min
